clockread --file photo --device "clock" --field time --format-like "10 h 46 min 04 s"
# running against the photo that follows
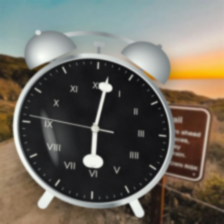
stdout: 6 h 01 min 46 s
